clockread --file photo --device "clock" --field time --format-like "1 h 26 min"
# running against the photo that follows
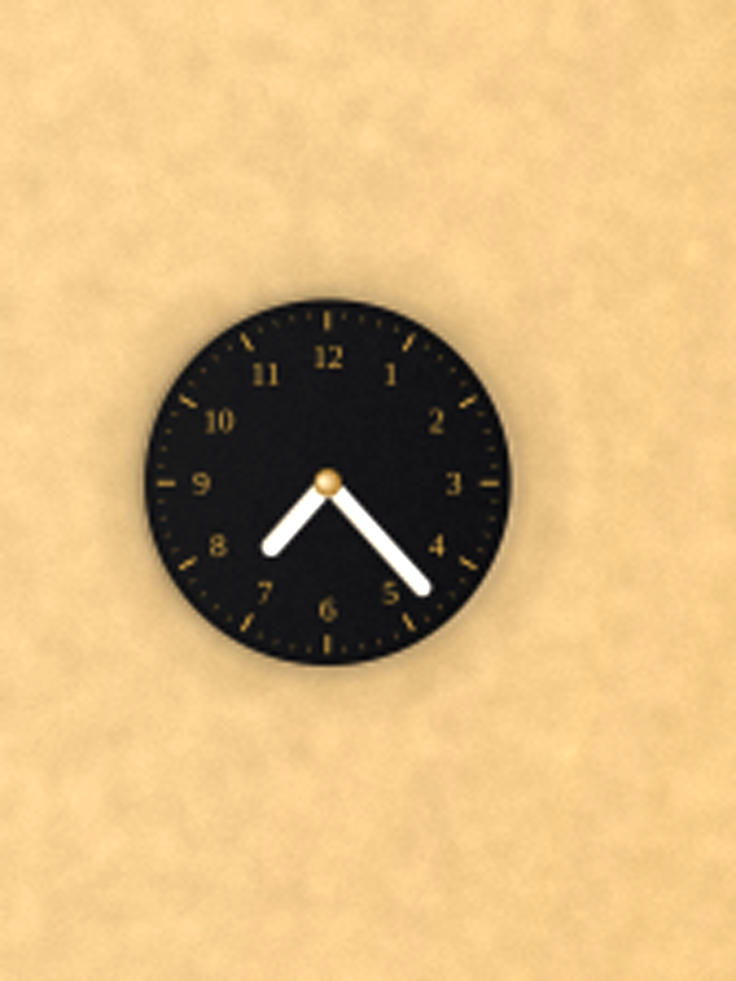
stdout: 7 h 23 min
